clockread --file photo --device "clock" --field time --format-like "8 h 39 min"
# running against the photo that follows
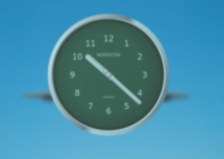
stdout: 10 h 22 min
